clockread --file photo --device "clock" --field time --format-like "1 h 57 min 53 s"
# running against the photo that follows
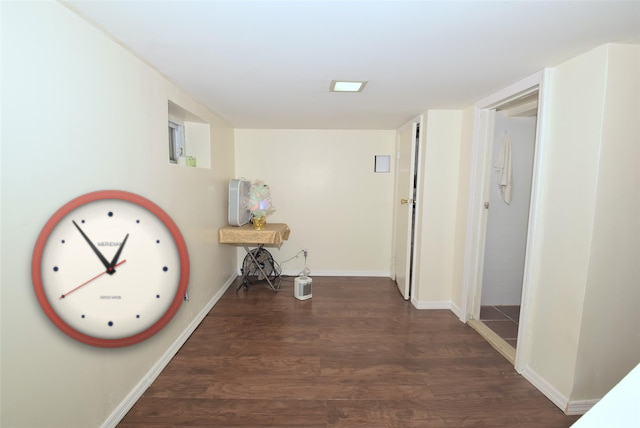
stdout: 12 h 53 min 40 s
